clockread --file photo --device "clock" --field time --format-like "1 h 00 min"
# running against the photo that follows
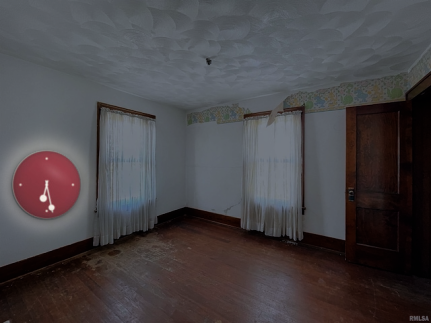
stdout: 6 h 28 min
